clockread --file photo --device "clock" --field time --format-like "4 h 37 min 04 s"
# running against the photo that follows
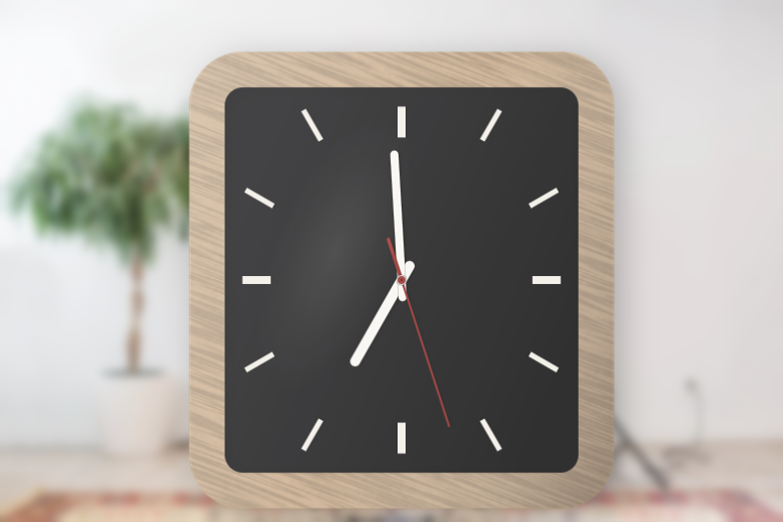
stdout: 6 h 59 min 27 s
